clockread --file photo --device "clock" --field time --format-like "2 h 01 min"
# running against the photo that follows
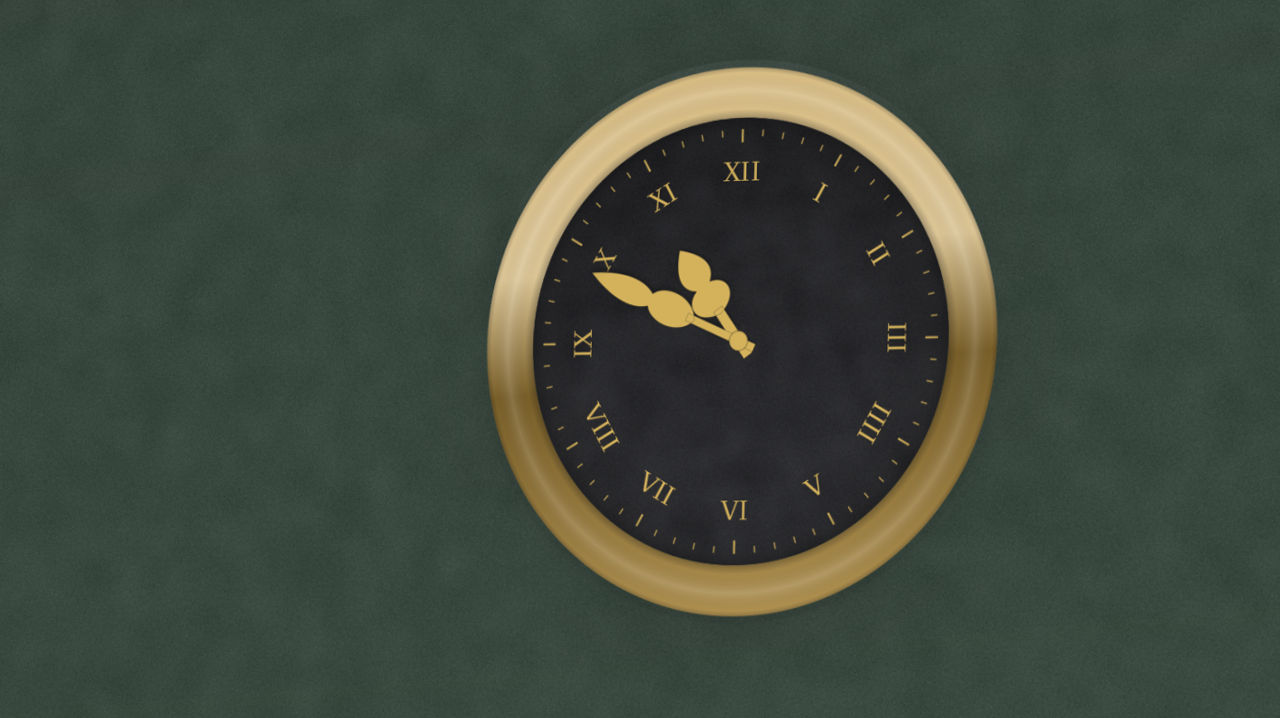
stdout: 10 h 49 min
